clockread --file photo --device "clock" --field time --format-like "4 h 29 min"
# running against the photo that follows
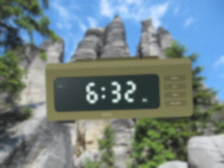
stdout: 6 h 32 min
